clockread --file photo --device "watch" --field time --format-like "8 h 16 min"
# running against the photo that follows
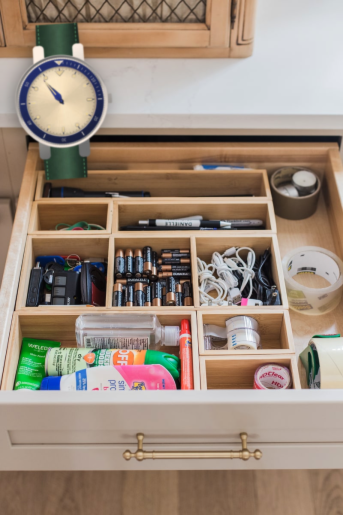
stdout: 10 h 54 min
